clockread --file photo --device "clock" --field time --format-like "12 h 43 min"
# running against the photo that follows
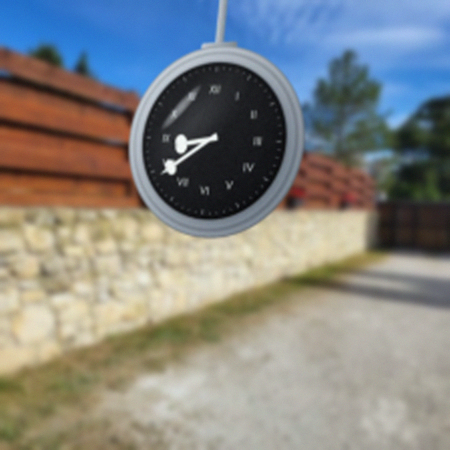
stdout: 8 h 39 min
